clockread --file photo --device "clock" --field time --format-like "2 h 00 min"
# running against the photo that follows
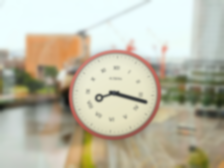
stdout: 8 h 17 min
